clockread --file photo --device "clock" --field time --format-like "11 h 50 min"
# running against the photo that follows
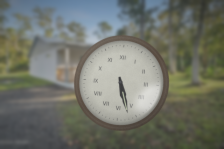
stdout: 5 h 27 min
